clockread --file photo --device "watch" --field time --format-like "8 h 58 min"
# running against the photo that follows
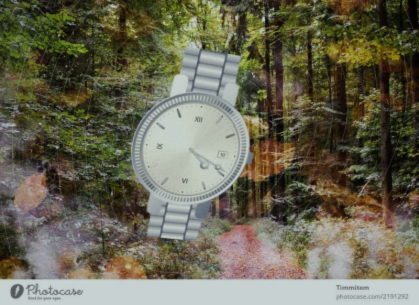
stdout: 4 h 19 min
